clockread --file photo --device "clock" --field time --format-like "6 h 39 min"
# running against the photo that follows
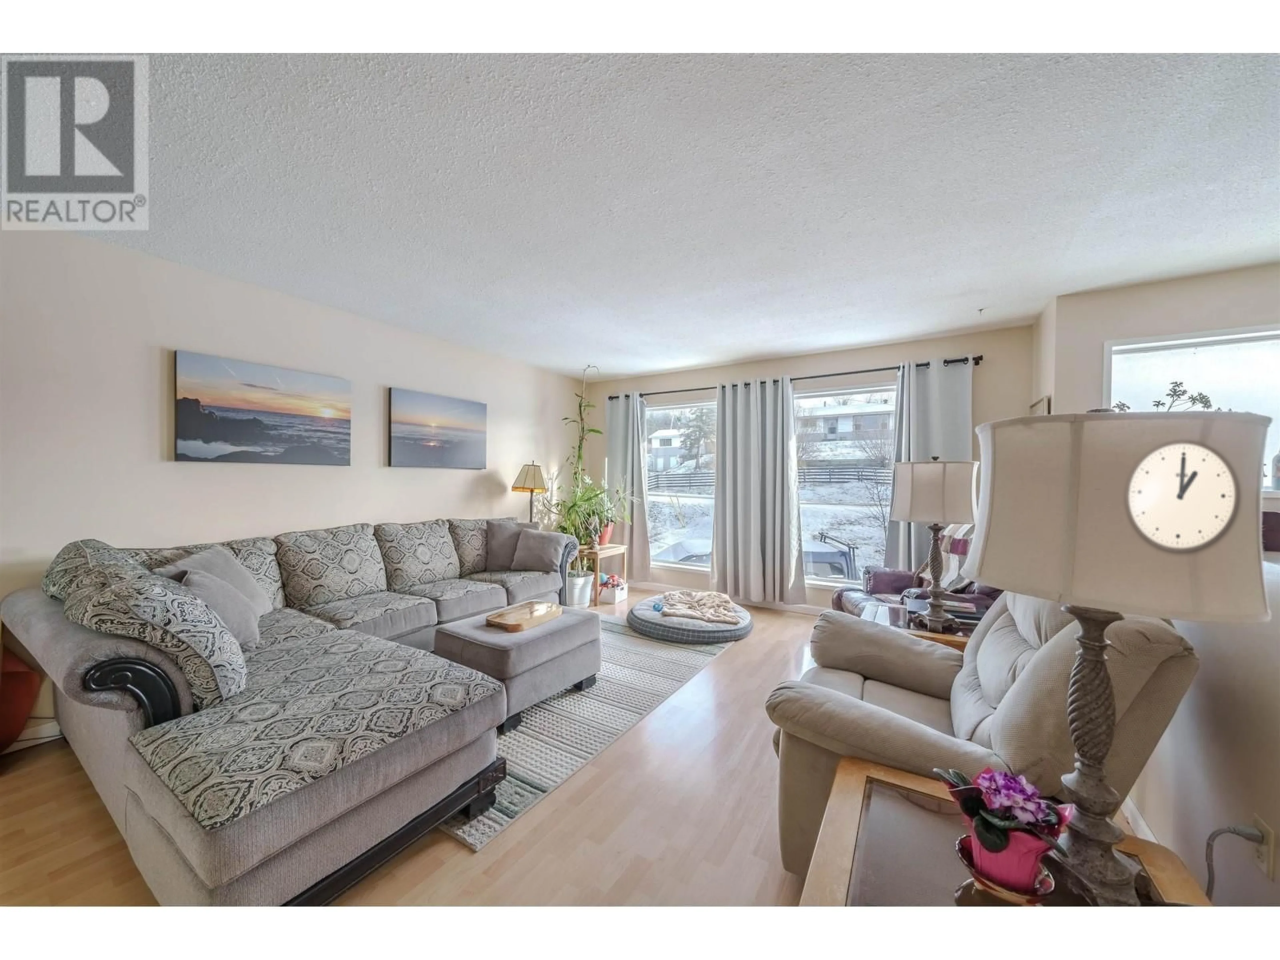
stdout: 1 h 00 min
